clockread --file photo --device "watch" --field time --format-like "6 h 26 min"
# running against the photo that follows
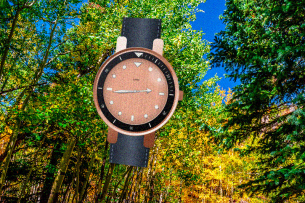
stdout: 2 h 44 min
